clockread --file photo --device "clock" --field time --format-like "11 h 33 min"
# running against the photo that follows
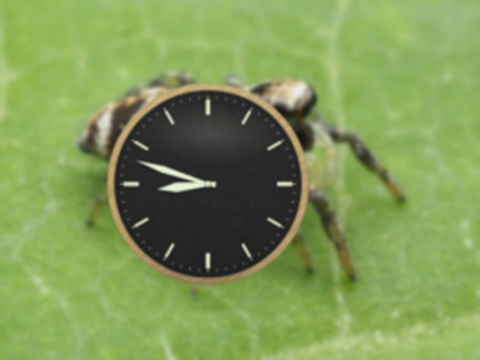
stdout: 8 h 48 min
